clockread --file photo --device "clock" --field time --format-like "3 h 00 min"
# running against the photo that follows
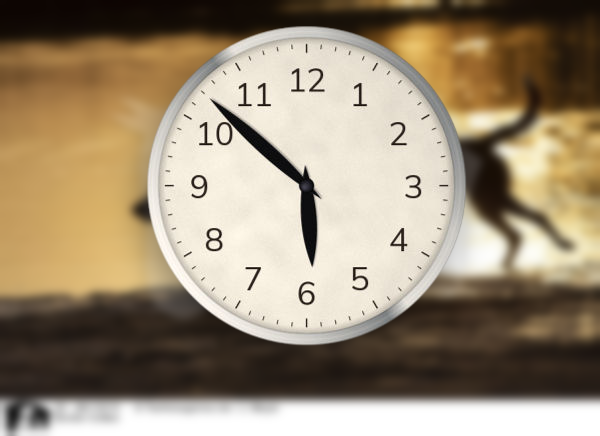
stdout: 5 h 52 min
